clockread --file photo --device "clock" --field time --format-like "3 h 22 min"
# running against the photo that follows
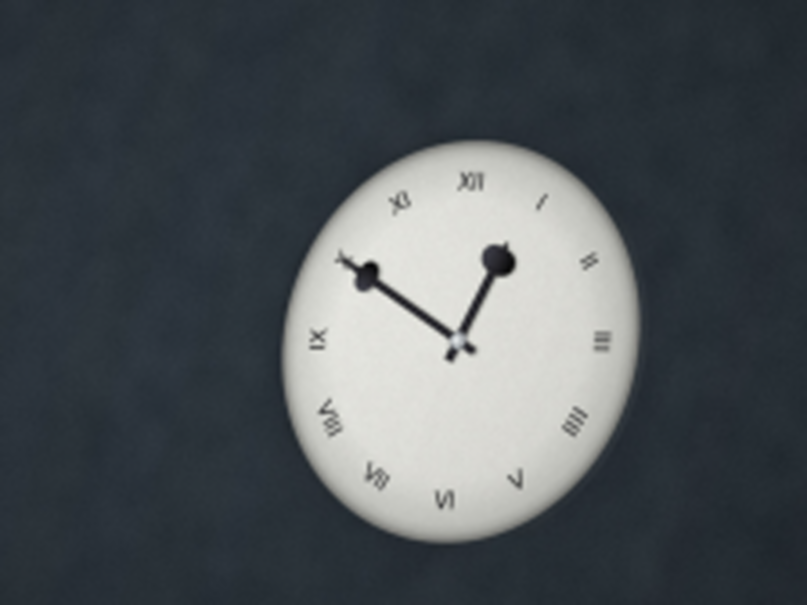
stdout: 12 h 50 min
